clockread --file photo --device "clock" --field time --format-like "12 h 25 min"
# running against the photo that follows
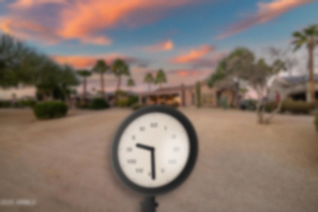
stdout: 9 h 29 min
